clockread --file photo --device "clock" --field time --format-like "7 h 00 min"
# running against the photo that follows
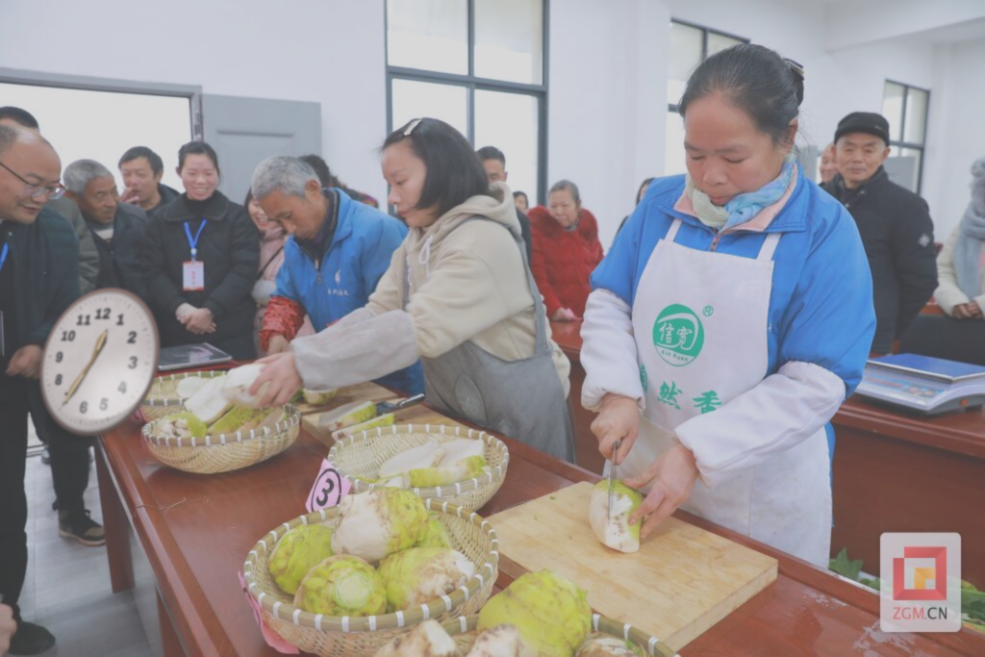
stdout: 12 h 35 min
